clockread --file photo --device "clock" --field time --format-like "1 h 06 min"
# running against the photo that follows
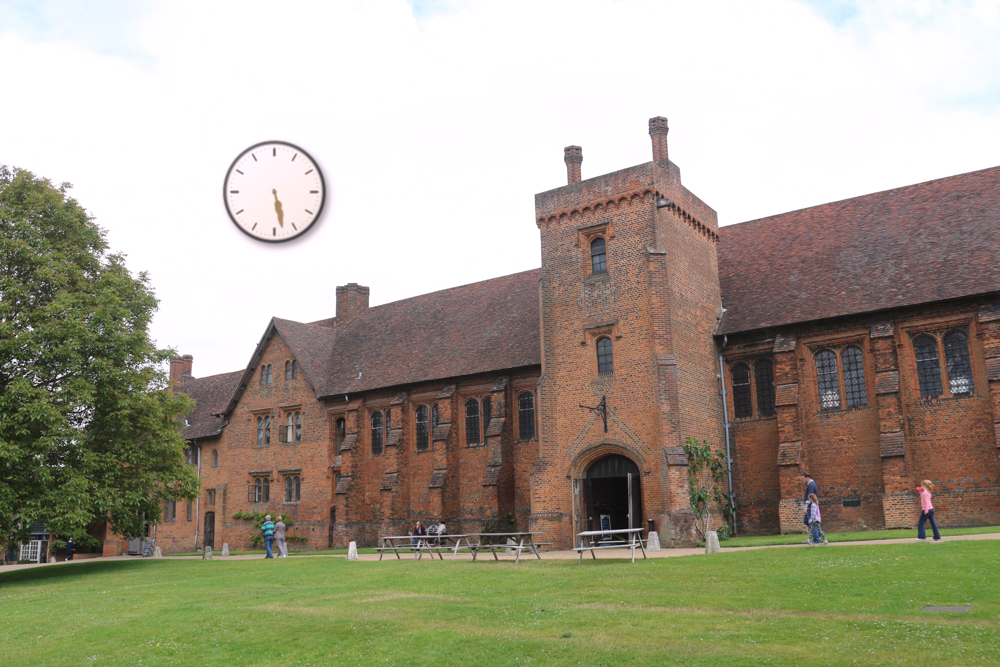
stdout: 5 h 28 min
